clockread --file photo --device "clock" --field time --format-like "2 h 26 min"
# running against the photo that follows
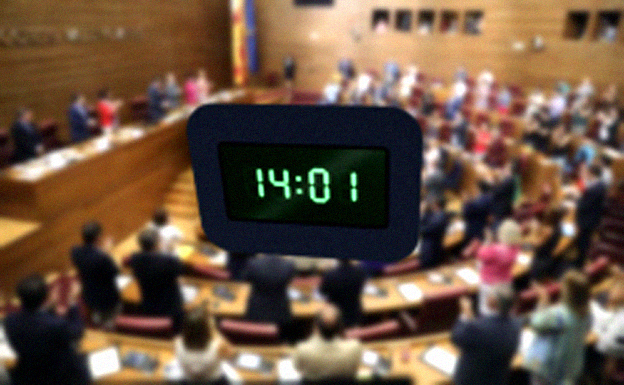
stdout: 14 h 01 min
